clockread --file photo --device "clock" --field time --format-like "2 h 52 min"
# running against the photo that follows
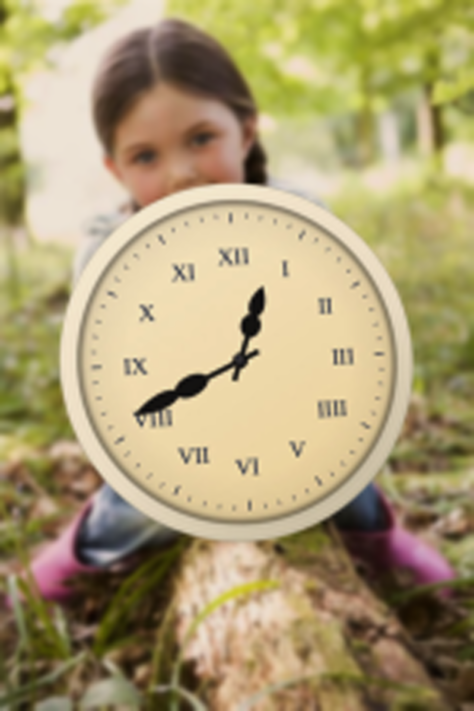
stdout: 12 h 41 min
